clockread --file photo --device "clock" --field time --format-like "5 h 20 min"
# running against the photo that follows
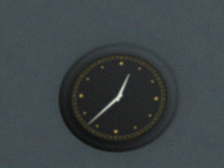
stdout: 12 h 37 min
